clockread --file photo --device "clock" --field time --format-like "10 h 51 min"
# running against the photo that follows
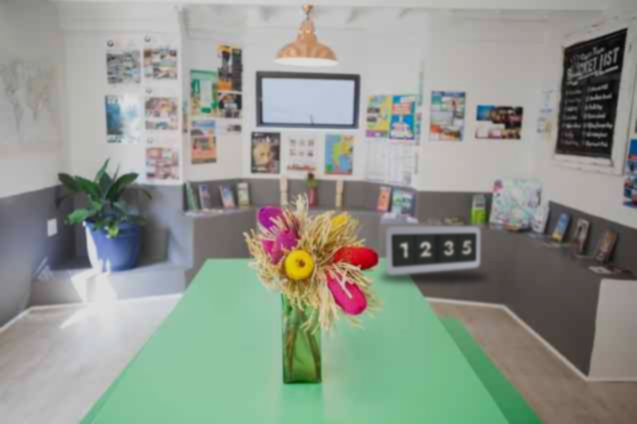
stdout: 12 h 35 min
